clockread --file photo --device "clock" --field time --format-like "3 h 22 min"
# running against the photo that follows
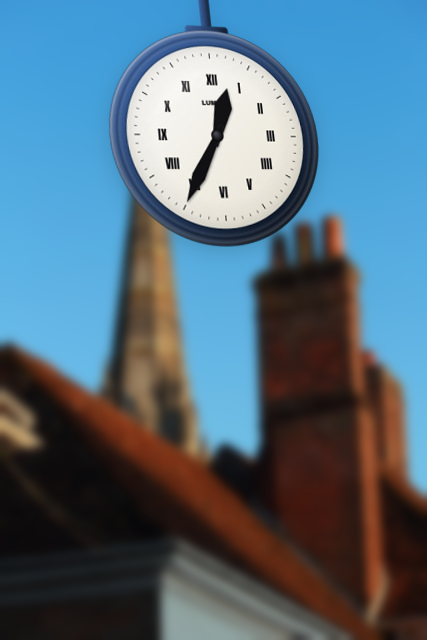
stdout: 12 h 35 min
